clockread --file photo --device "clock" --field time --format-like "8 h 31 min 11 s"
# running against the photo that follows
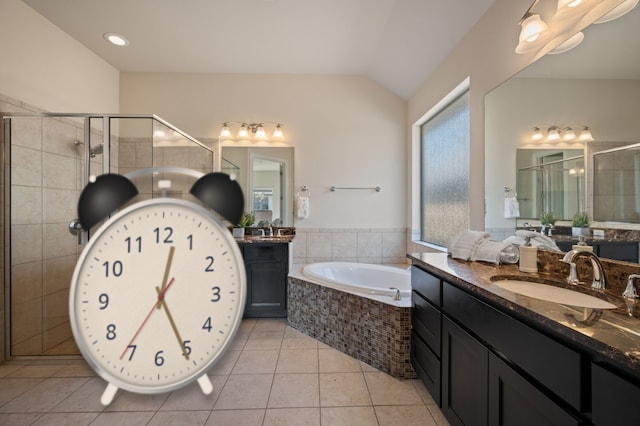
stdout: 12 h 25 min 36 s
